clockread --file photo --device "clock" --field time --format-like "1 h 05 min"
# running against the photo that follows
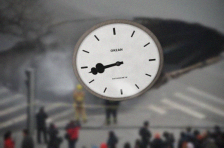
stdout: 8 h 43 min
